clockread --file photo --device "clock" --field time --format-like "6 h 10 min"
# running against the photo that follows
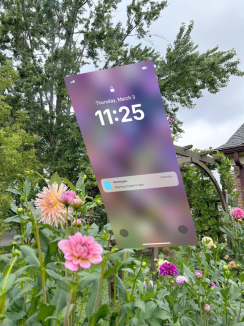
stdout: 11 h 25 min
